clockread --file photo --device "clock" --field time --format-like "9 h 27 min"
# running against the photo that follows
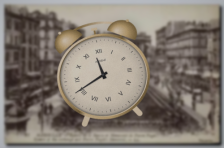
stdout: 11 h 41 min
